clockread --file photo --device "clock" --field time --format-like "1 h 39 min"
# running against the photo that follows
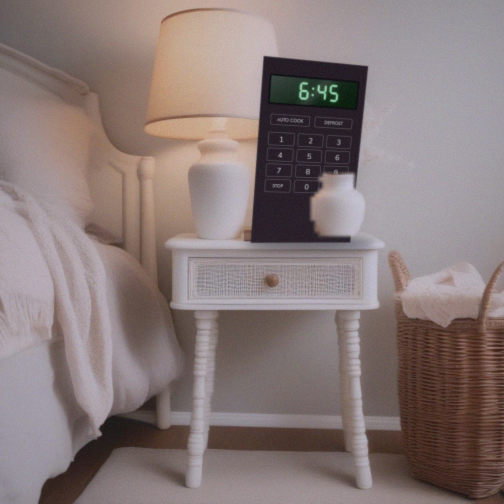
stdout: 6 h 45 min
